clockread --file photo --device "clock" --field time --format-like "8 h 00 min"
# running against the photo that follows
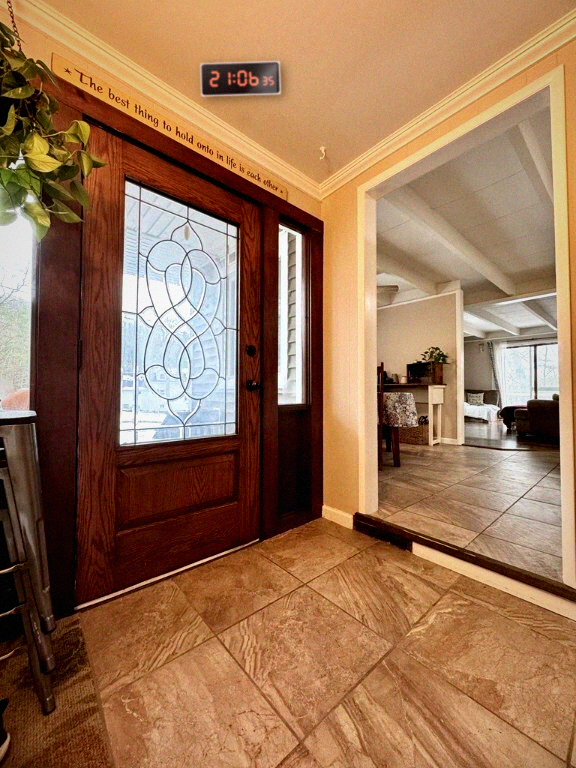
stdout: 21 h 06 min
